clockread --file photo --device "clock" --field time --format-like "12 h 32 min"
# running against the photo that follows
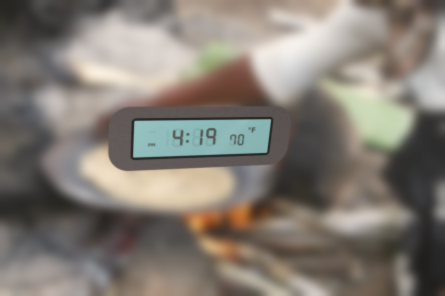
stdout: 4 h 19 min
